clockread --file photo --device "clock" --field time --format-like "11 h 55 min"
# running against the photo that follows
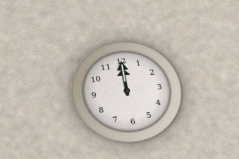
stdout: 12 h 00 min
